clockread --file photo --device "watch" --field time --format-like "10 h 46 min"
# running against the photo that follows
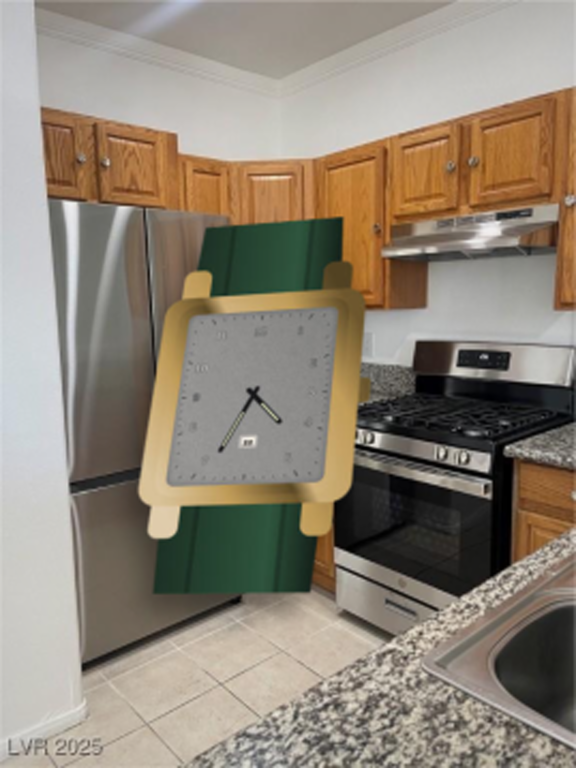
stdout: 4 h 34 min
